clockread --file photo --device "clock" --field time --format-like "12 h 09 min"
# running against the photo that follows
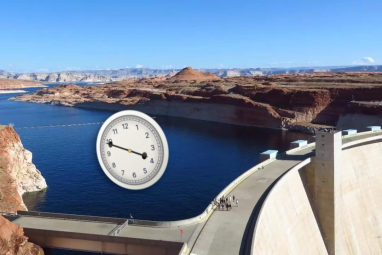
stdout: 3 h 49 min
